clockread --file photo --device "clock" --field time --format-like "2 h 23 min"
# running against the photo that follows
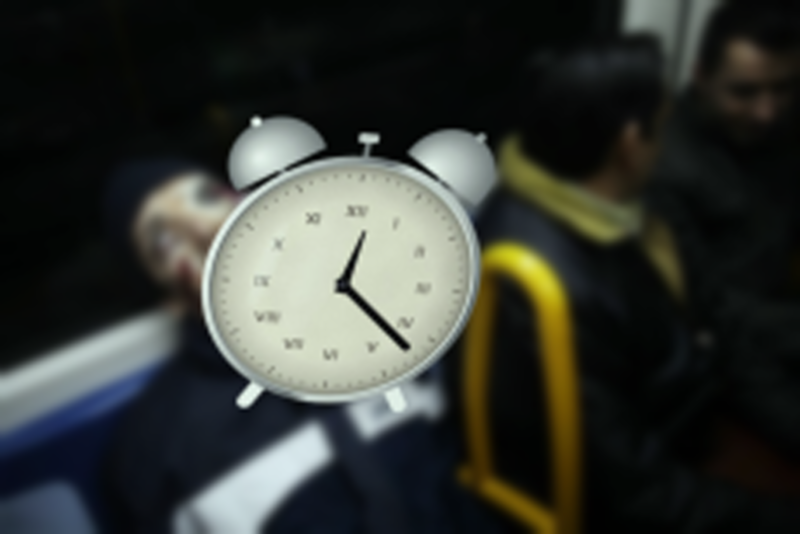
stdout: 12 h 22 min
